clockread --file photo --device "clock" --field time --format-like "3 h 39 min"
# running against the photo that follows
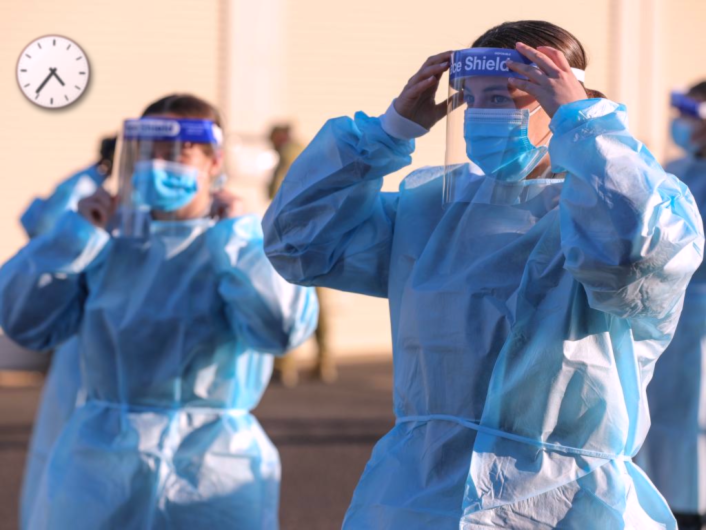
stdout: 4 h 36 min
